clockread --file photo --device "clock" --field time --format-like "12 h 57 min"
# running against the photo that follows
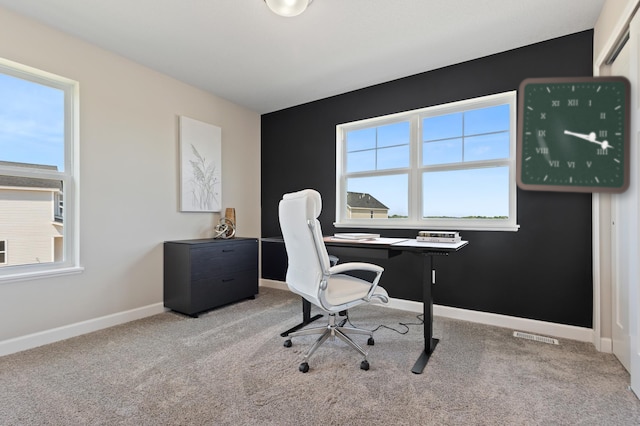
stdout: 3 h 18 min
